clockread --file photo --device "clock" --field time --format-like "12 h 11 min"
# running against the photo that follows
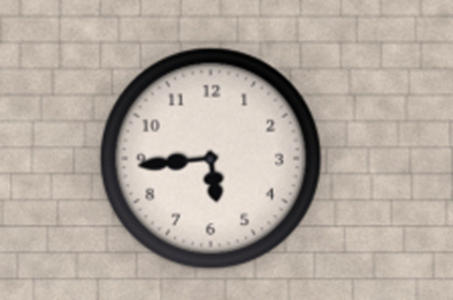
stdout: 5 h 44 min
